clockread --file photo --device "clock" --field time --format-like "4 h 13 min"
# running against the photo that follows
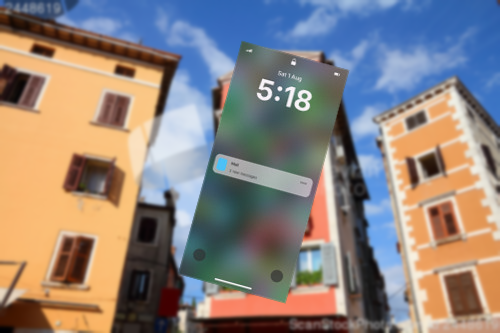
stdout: 5 h 18 min
